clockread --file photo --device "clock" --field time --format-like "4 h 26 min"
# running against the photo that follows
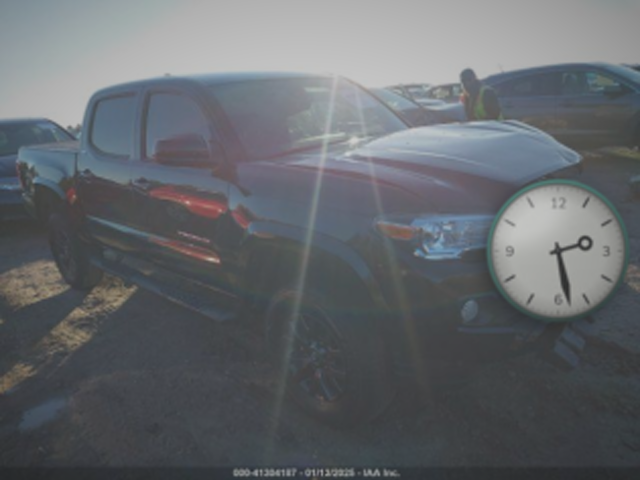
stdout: 2 h 28 min
